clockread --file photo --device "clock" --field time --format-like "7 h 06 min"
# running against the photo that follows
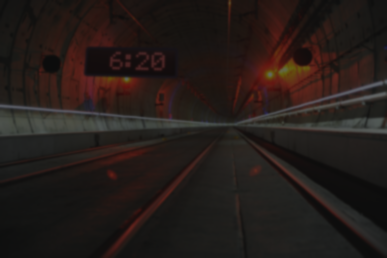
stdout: 6 h 20 min
